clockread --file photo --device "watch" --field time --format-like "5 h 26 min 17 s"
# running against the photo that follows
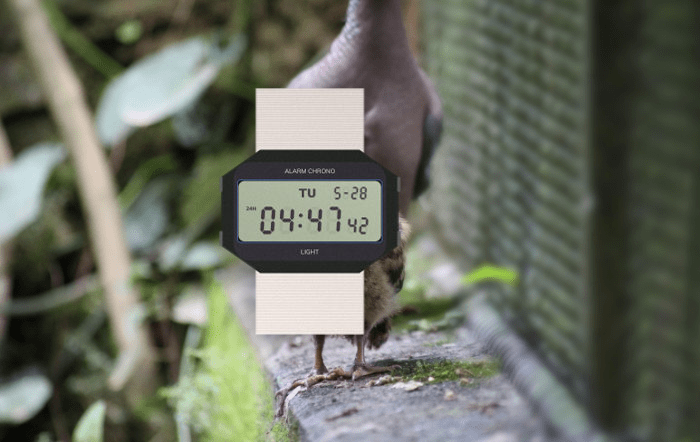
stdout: 4 h 47 min 42 s
